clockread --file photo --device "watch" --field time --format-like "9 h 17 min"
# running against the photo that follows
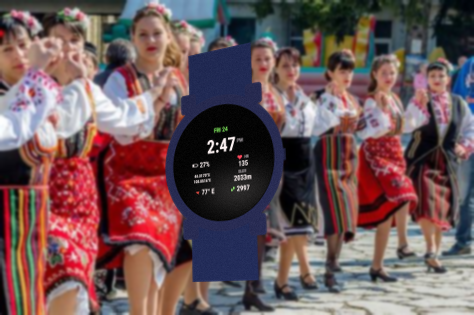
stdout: 2 h 47 min
